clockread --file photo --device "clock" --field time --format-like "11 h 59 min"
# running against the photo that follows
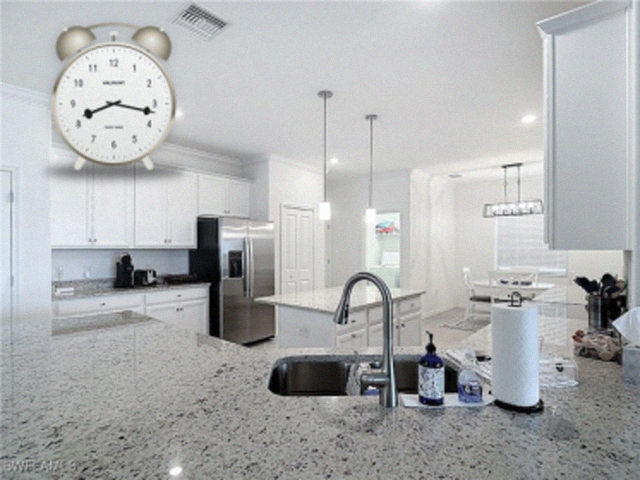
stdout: 8 h 17 min
